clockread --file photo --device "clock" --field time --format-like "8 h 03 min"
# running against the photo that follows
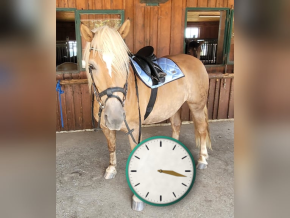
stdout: 3 h 17 min
